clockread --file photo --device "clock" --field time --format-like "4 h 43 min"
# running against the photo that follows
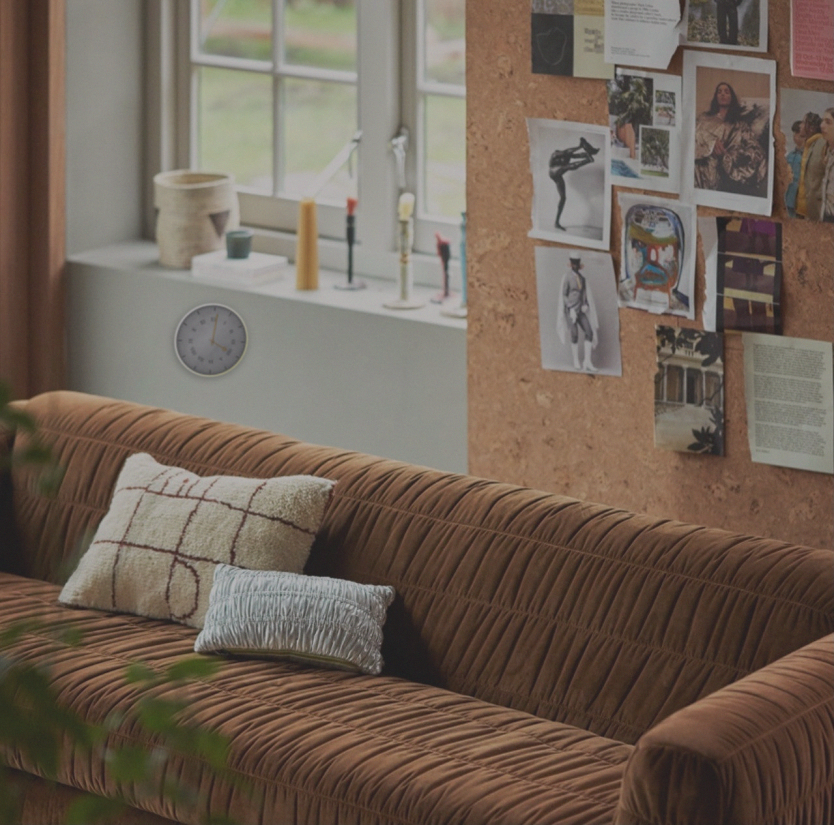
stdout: 4 h 01 min
